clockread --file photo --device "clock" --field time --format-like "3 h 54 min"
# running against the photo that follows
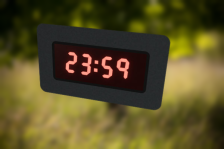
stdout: 23 h 59 min
